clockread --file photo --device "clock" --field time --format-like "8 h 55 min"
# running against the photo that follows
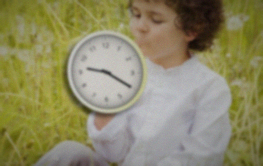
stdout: 9 h 20 min
